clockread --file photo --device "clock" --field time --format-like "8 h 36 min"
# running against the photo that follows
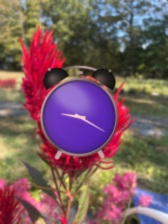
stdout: 9 h 20 min
